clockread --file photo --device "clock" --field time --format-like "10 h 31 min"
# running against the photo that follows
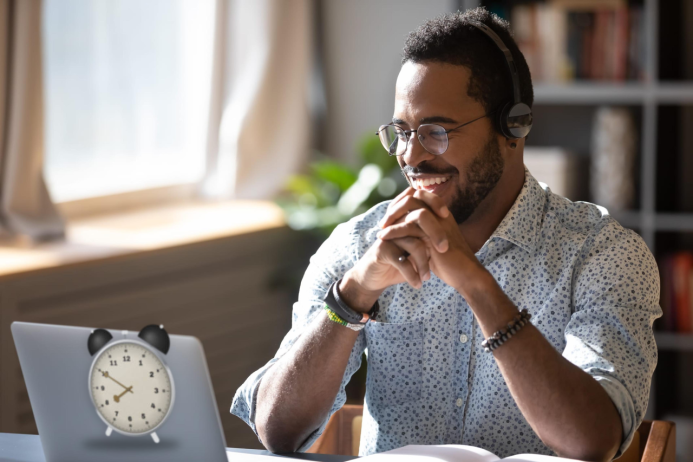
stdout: 7 h 50 min
